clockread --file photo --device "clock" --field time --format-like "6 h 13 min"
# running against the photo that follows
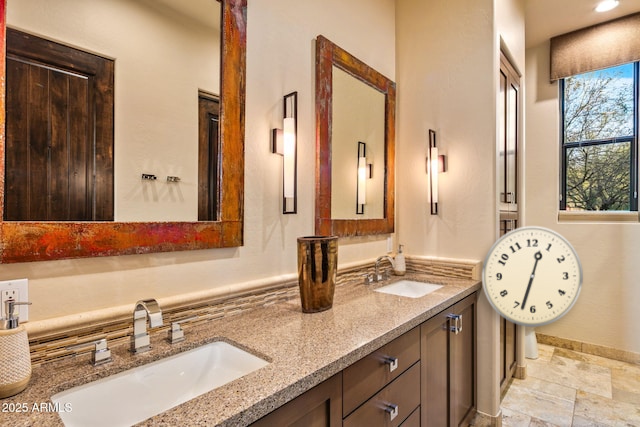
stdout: 12 h 33 min
